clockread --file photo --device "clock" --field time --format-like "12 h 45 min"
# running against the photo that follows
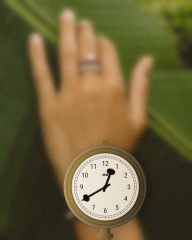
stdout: 12 h 40 min
